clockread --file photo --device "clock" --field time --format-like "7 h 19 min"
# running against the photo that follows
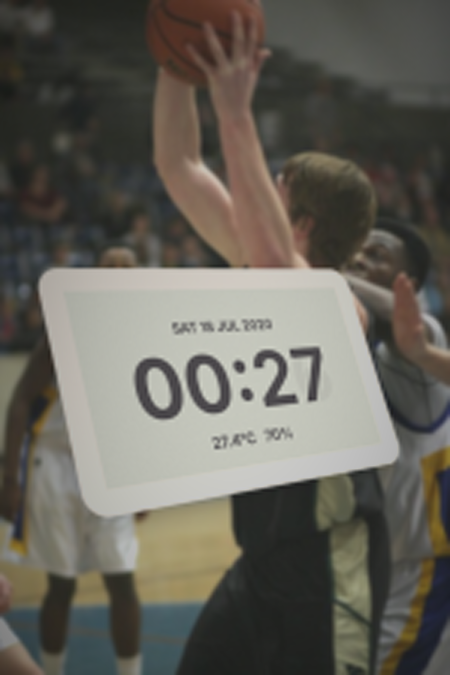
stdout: 0 h 27 min
